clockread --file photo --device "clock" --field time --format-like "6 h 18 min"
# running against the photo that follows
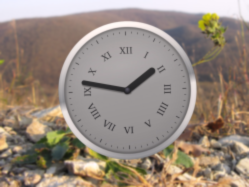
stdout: 1 h 47 min
